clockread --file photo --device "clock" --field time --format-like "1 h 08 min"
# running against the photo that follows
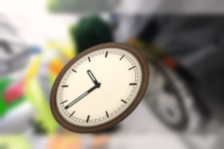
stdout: 10 h 38 min
